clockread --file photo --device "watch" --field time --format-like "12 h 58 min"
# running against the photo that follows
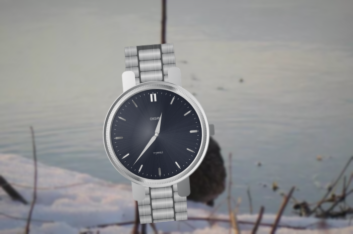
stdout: 12 h 37 min
